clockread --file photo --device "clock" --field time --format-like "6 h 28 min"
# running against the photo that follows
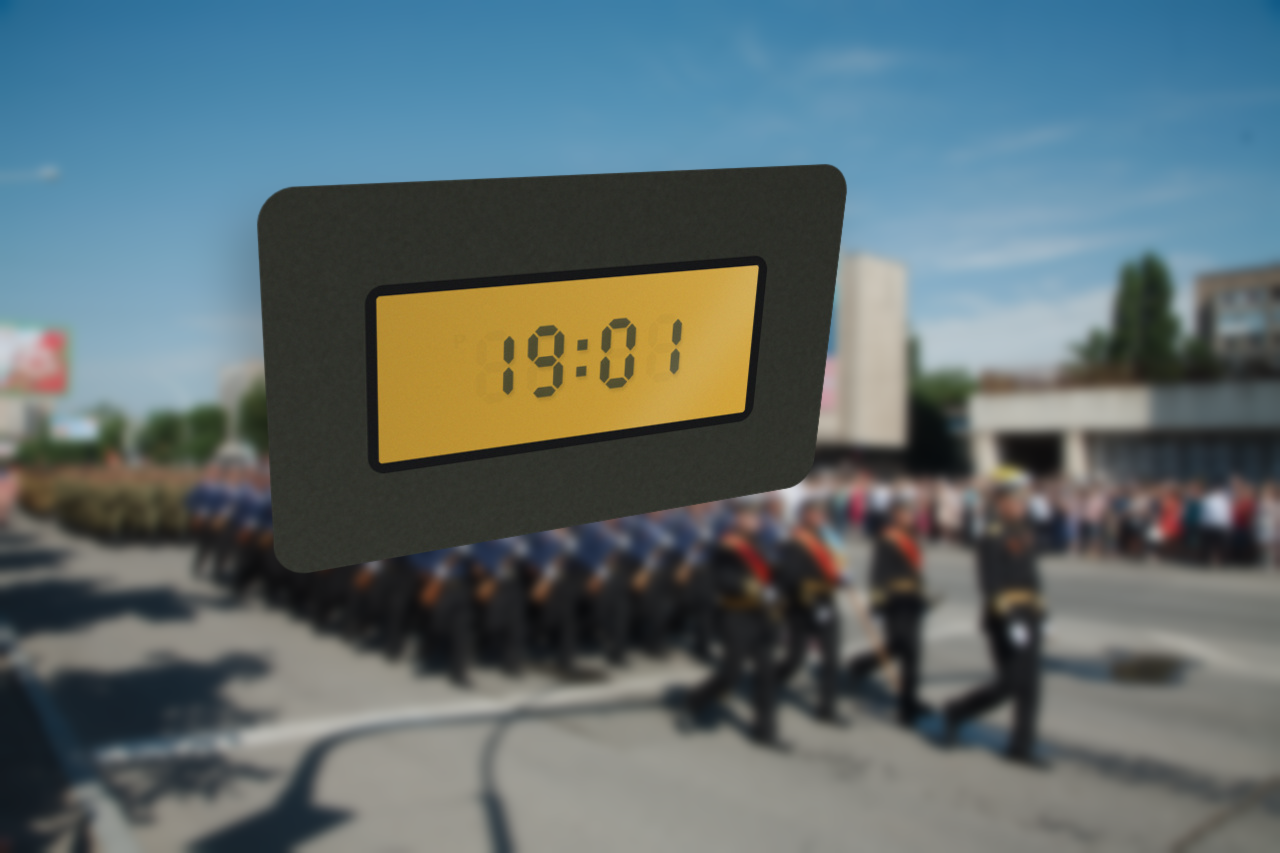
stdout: 19 h 01 min
